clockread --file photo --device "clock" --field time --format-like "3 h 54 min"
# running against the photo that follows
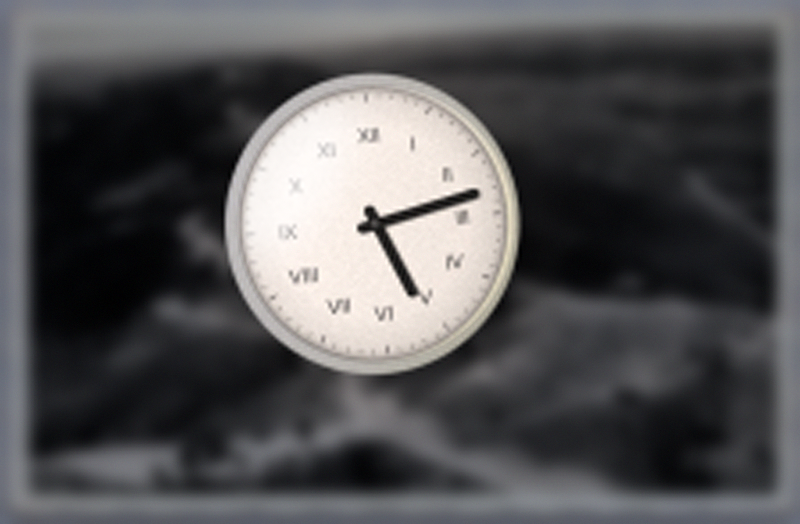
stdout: 5 h 13 min
